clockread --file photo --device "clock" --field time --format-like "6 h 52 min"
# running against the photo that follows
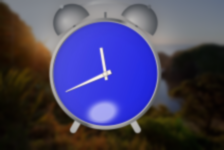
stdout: 11 h 41 min
